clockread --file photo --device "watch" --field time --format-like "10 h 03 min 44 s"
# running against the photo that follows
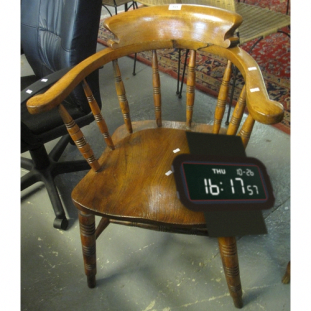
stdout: 16 h 17 min 57 s
